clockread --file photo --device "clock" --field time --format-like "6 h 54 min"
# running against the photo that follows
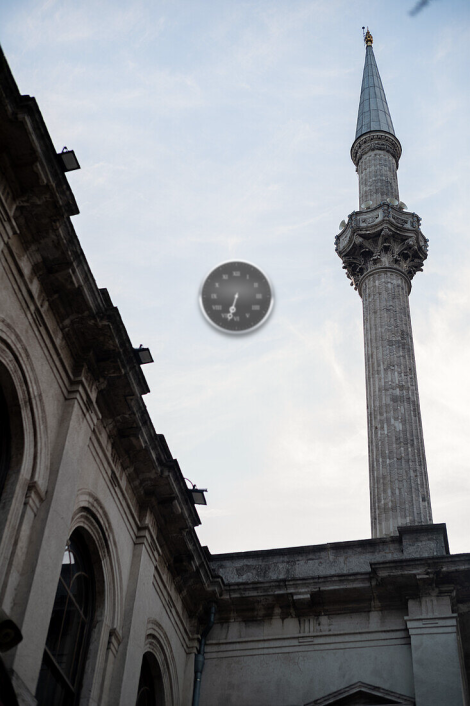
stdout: 6 h 33 min
